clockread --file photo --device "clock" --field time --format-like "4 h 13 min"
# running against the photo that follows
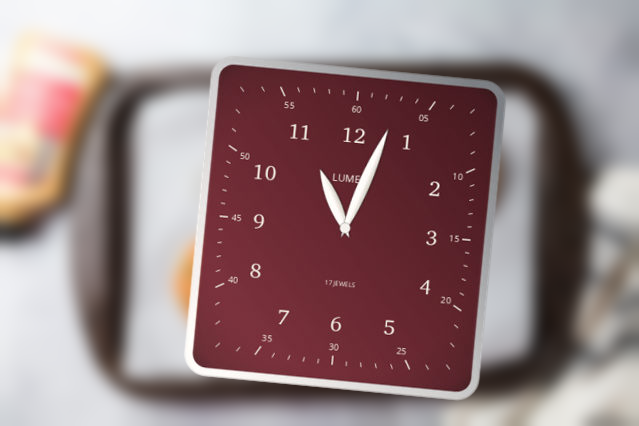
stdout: 11 h 03 min
